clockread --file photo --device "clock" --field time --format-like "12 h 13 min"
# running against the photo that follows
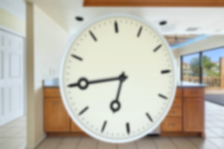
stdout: 6 h 45 min
